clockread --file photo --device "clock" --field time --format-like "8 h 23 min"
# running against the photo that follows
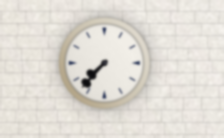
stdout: 7 h 37 min
